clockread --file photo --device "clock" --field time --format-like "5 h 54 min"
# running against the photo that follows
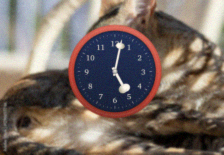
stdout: 5 h 02 min
